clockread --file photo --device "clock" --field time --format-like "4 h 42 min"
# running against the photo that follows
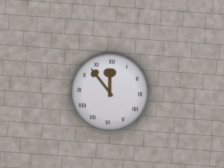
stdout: 11 h 53 min
